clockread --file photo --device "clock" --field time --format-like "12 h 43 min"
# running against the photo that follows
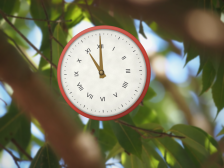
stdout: 11 h 00 min
